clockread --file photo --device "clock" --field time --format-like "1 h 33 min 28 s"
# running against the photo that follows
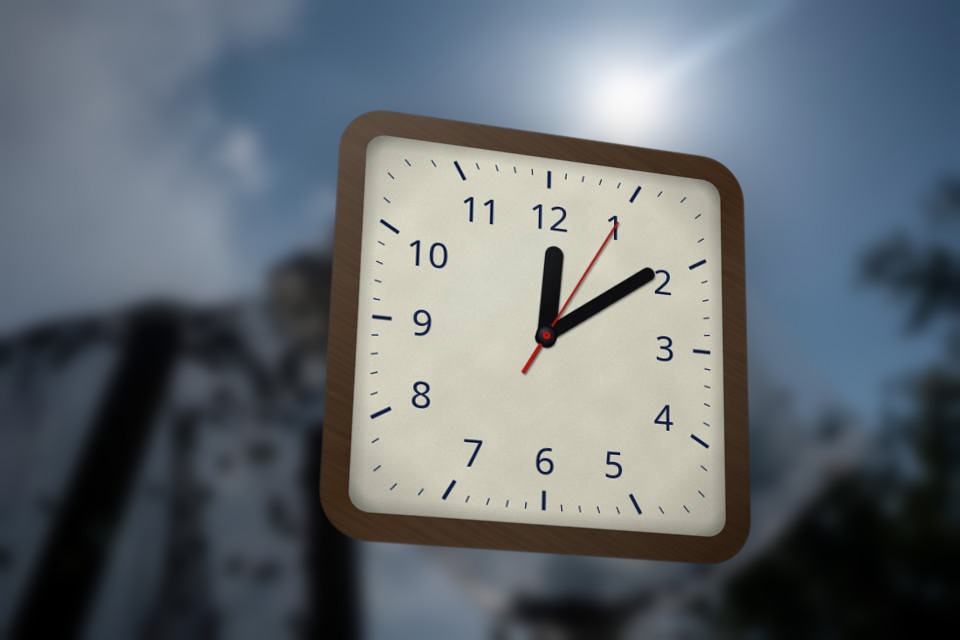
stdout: 12 h 09 min 05 s
